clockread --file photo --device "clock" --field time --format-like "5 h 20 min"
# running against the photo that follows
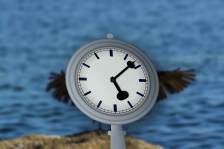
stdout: 5 h 08 min
